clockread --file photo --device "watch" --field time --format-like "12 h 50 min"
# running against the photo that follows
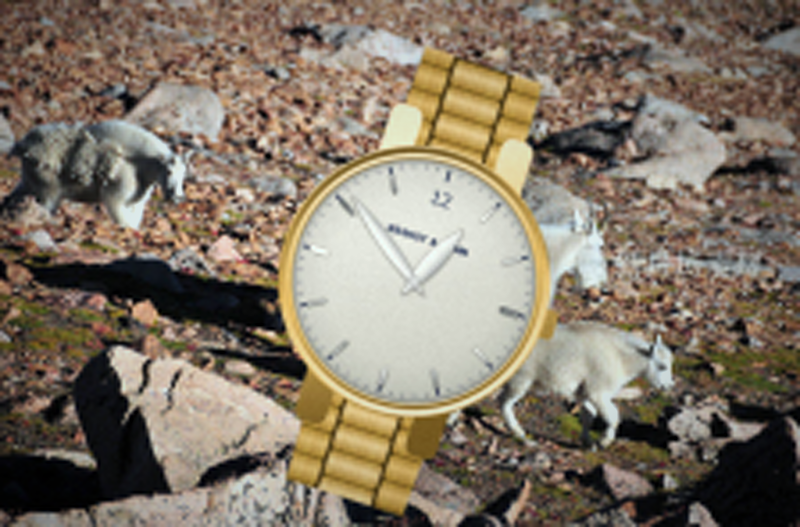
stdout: 12 h 51 min
